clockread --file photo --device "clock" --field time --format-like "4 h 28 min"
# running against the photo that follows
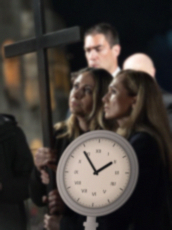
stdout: 1 h 54 min
